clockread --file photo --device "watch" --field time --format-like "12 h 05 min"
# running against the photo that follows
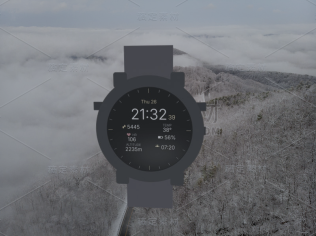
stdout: 21 h 32 min
